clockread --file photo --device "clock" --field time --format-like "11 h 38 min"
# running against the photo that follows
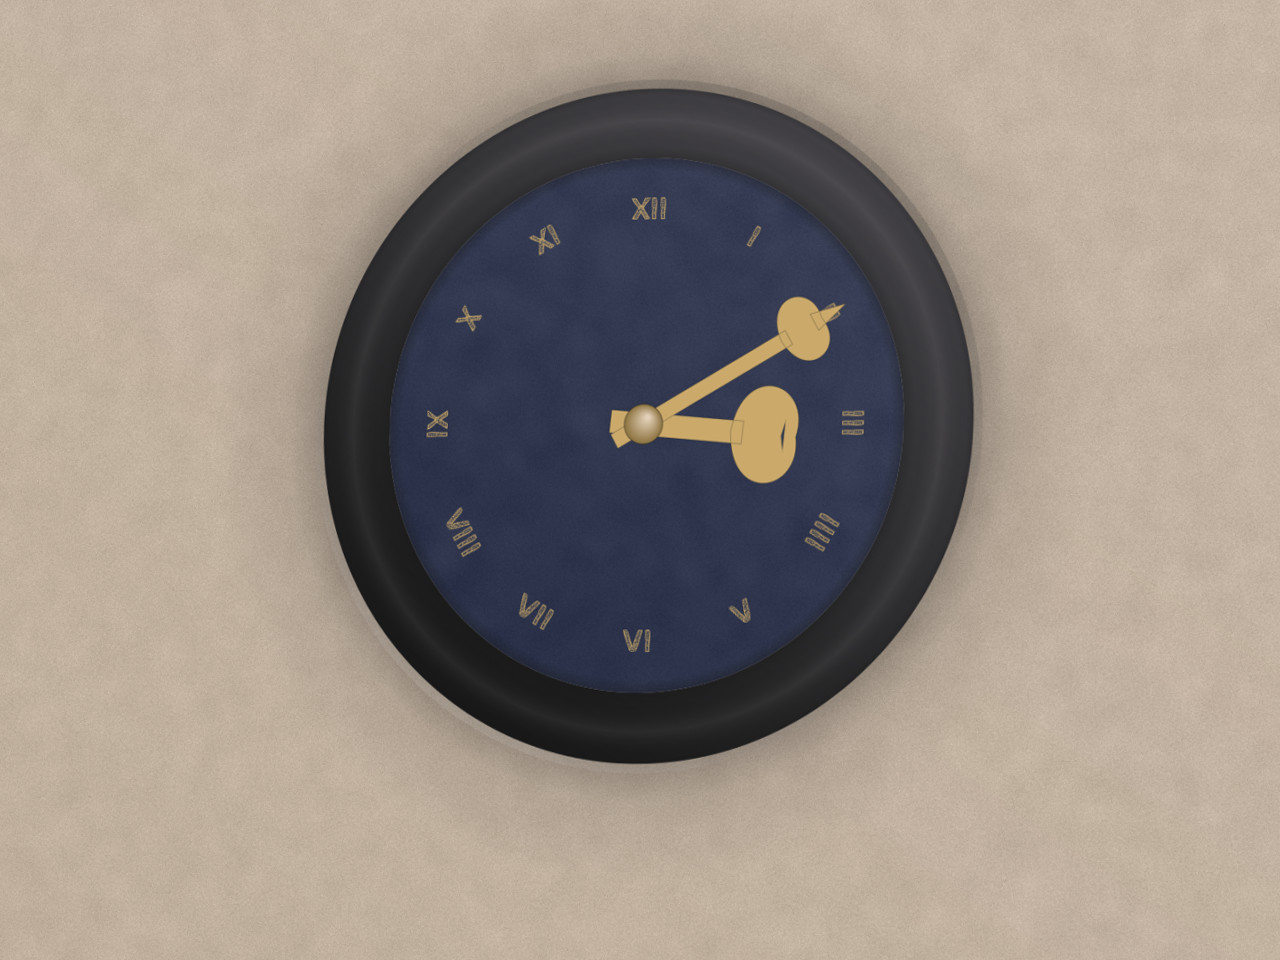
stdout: 3 h 10 min
